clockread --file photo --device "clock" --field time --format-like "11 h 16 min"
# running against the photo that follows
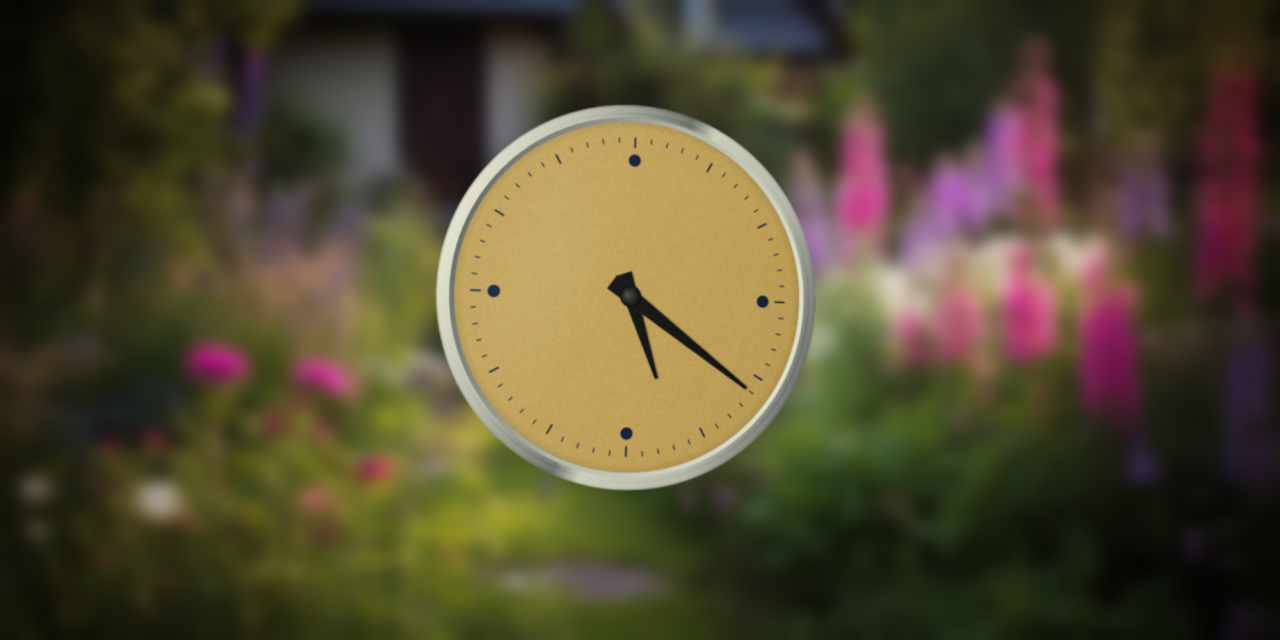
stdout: 5 h 21 min
